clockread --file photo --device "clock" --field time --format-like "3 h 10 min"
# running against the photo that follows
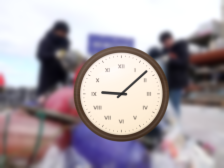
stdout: 9 h 08 min
